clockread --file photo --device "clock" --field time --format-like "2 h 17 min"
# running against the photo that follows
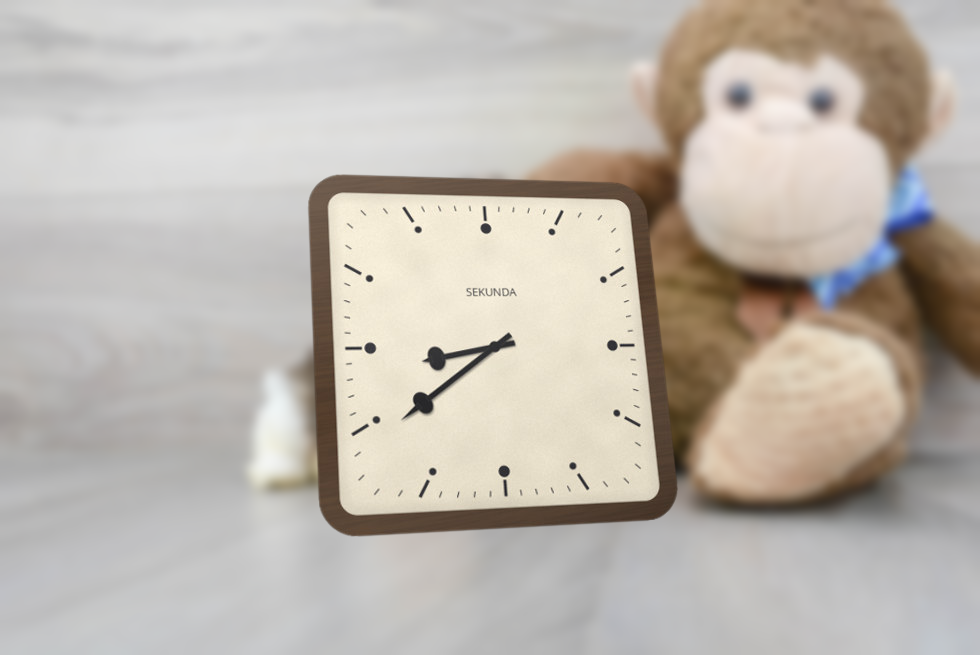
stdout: 8 h 39 min
